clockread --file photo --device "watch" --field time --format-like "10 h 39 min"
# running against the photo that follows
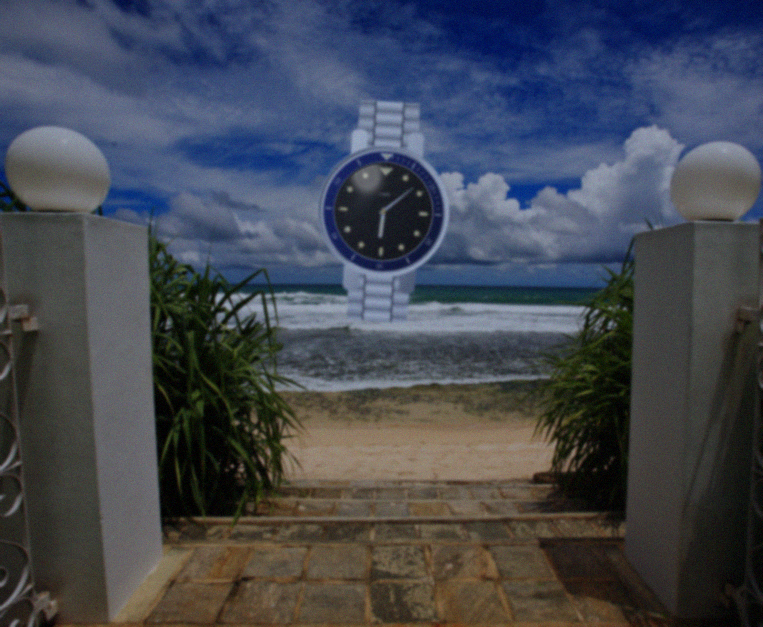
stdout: 6 h 08 min
